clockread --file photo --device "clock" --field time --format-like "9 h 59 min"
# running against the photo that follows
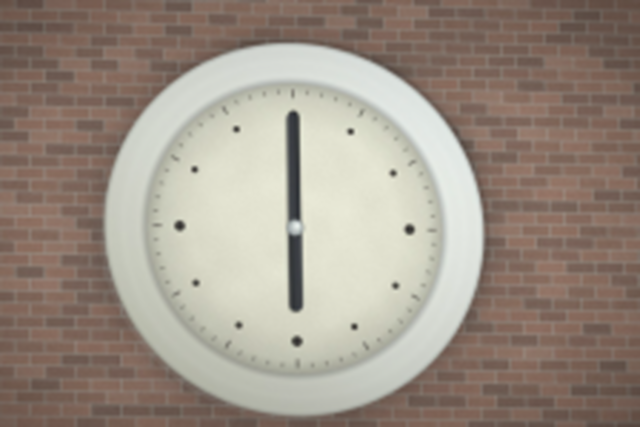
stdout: 6 h 00 min
